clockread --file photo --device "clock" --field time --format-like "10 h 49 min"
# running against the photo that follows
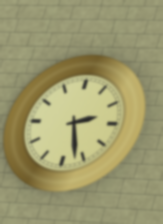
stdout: 2 h 27 min
